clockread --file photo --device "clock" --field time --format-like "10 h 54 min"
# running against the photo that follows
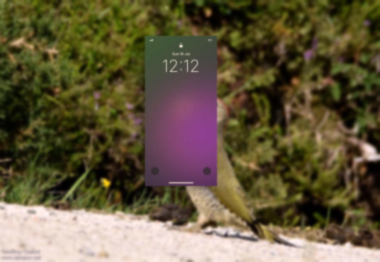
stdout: 12 h 12 min
